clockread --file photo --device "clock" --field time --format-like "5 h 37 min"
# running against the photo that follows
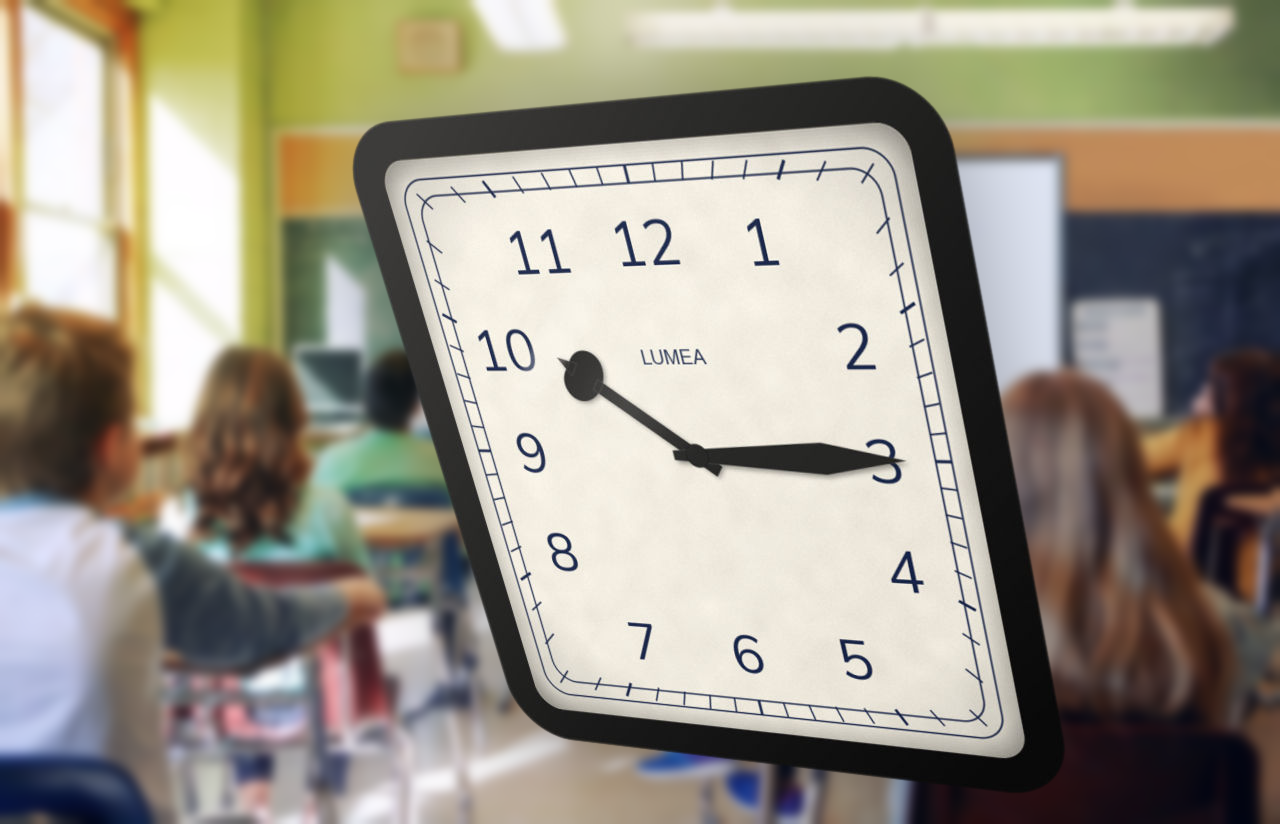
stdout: 10 h 15 min
